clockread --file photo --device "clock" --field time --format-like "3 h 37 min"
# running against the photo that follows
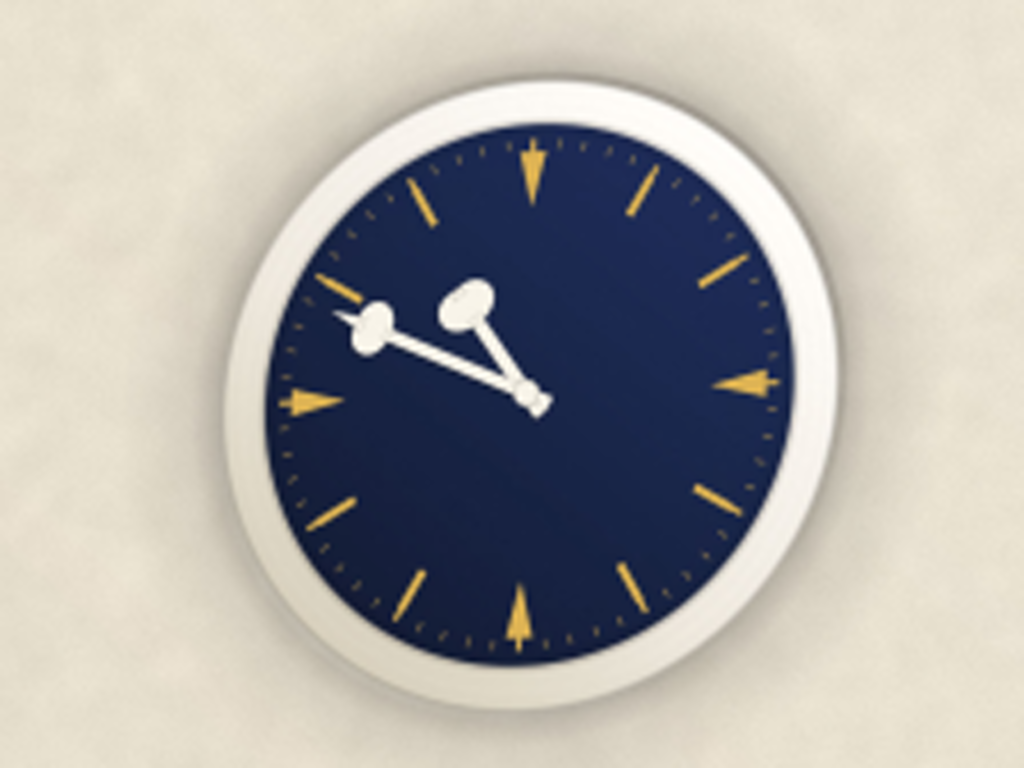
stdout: 10 h 49 min
